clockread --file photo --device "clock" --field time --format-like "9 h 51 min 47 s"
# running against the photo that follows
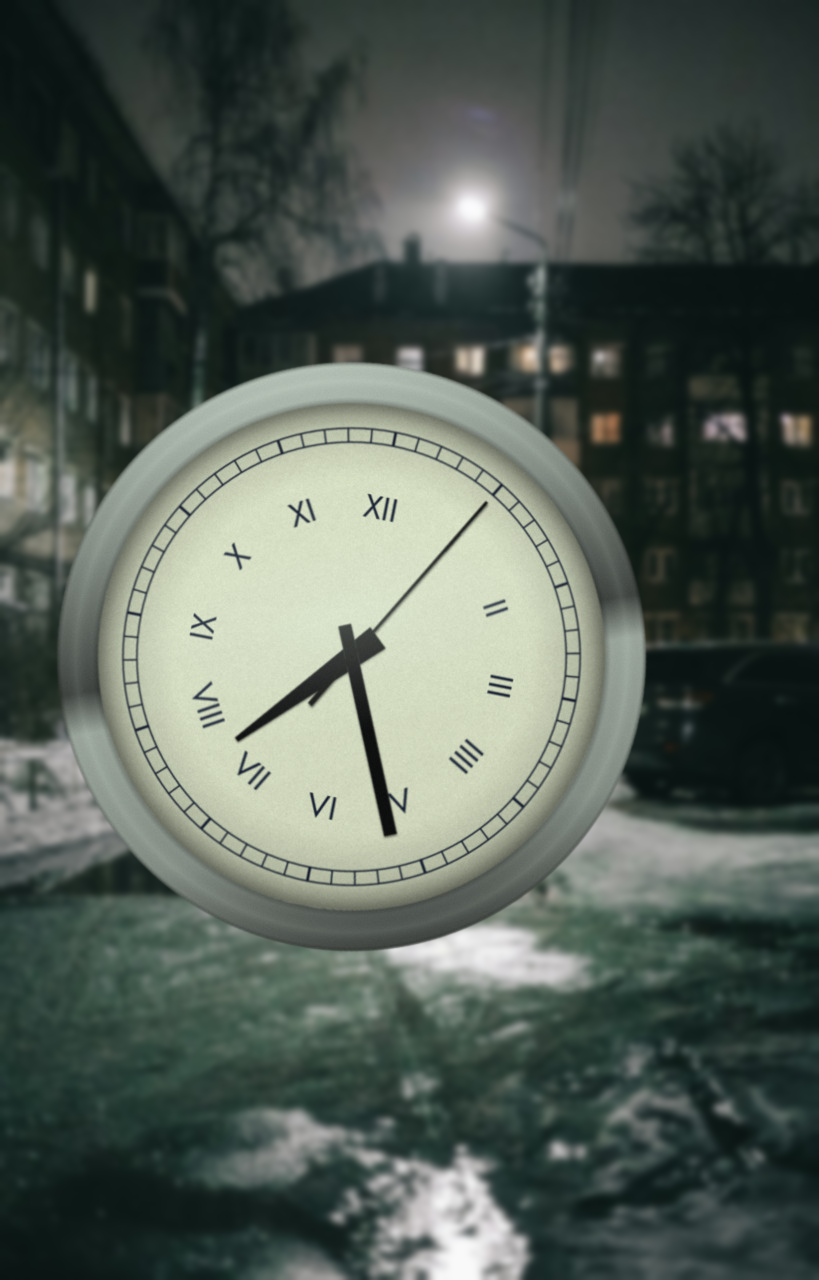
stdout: 7 h 26 min 05 s
